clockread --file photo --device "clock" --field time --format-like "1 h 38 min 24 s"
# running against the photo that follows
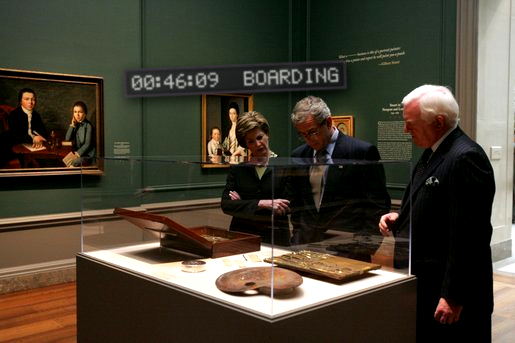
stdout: 0 h 46 min 09 s
